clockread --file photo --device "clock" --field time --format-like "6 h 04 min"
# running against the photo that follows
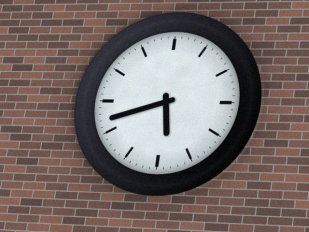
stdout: 5 h 42 min
